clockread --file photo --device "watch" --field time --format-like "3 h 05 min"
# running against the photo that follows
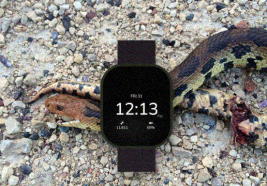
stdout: 12 h 13 min
